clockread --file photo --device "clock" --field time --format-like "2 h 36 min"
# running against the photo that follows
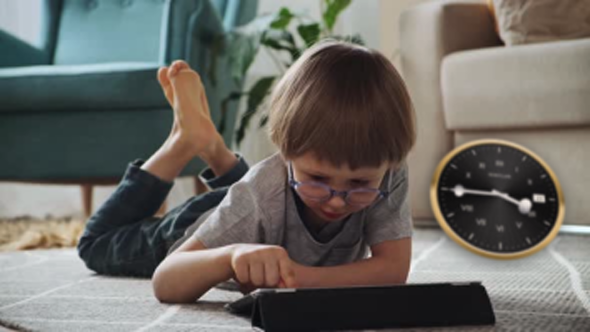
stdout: 3 h 45 min
